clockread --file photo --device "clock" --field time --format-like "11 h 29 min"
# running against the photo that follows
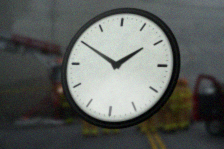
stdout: 1 h 50 min
